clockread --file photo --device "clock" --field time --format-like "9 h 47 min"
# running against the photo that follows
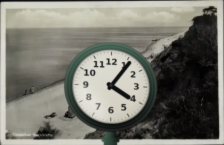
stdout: 4 h 06 min
